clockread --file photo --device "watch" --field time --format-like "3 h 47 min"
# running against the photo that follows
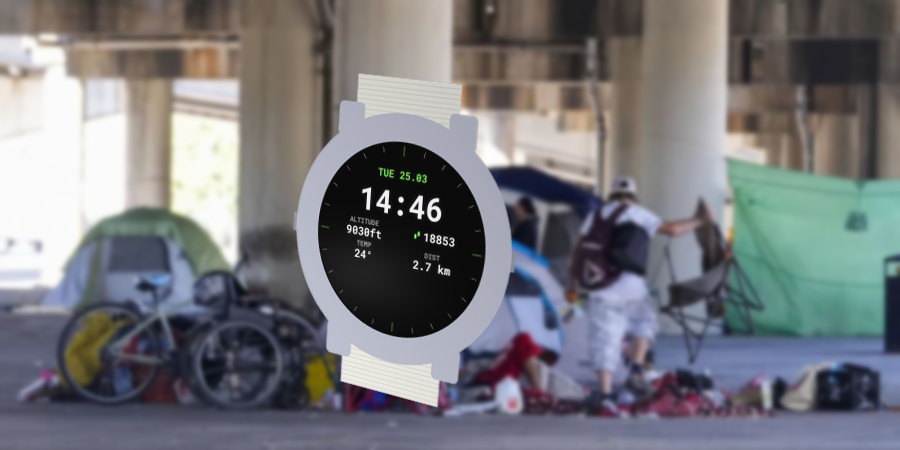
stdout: 14 h 46 min
